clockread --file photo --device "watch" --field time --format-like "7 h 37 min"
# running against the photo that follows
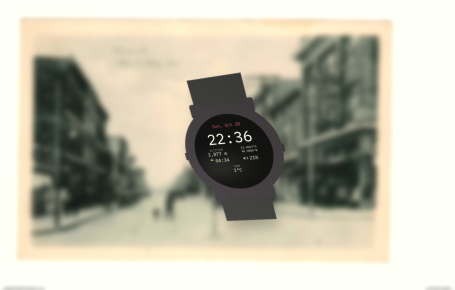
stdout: 22 h 36 min
